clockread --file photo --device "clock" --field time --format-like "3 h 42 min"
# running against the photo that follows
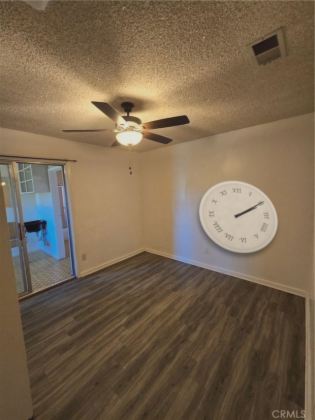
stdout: 2 h 10 min
